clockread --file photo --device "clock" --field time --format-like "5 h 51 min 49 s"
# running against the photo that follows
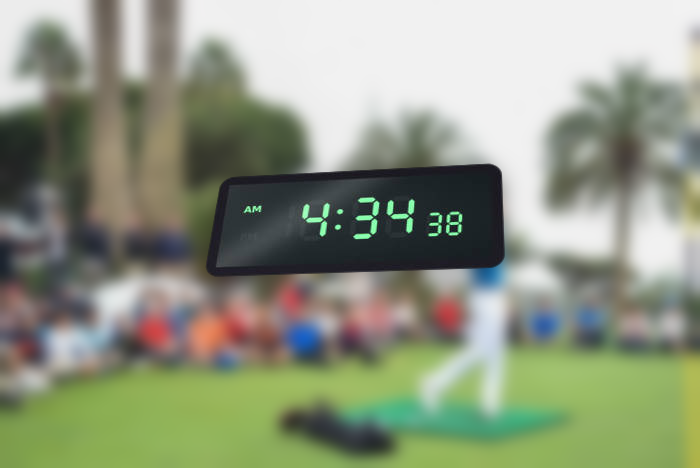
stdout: 4 h 34 min 38 s
